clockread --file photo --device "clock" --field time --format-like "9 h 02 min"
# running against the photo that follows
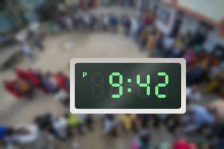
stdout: 9 h 42 min
